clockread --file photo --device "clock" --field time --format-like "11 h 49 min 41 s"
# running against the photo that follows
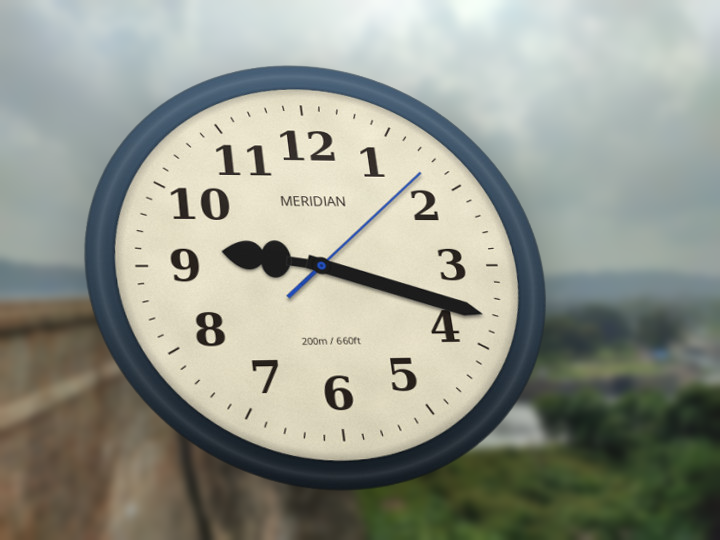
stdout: 9 h 18 min 08 s
